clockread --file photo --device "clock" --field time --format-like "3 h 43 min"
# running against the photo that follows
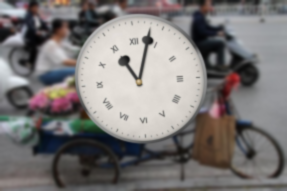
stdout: 11 h 03 min
